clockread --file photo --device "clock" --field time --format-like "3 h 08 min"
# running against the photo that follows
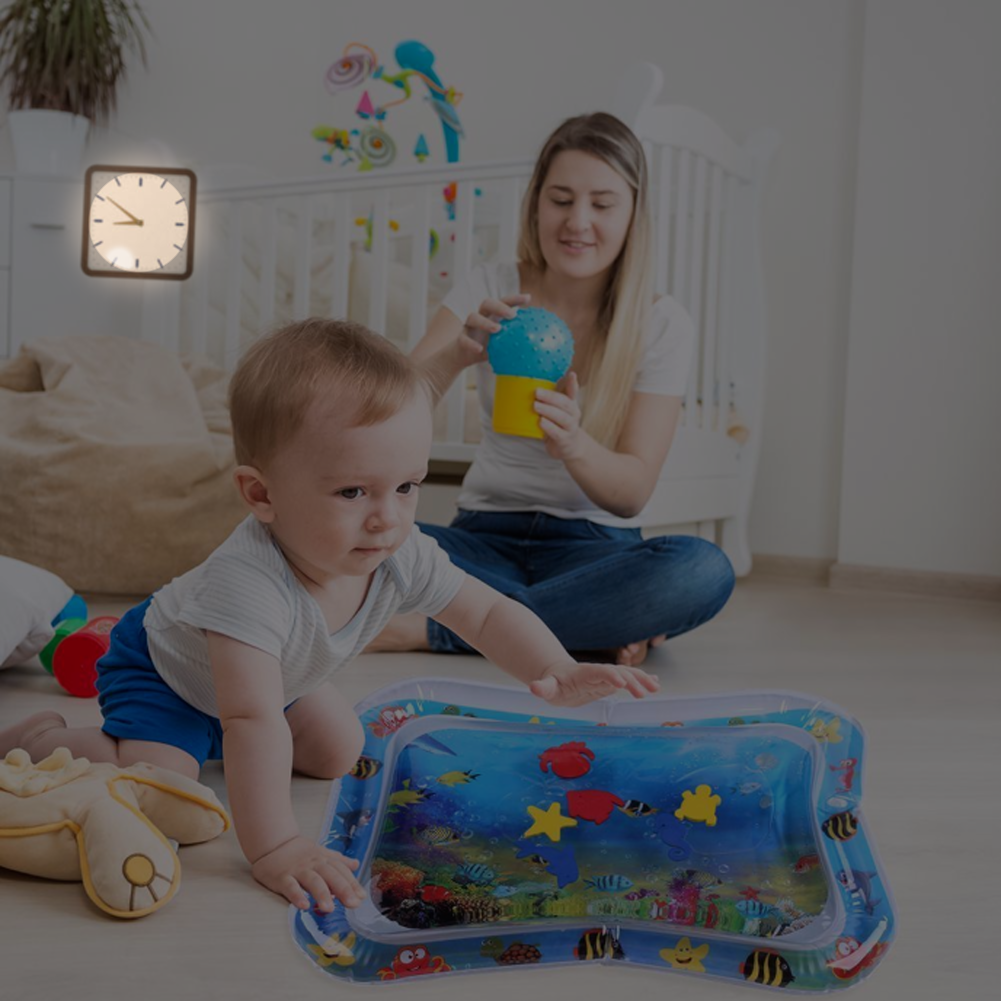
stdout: 8 h 51 min
